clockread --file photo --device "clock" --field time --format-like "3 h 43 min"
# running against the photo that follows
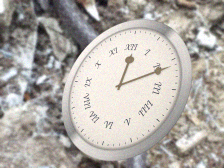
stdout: 12 h 11 min
